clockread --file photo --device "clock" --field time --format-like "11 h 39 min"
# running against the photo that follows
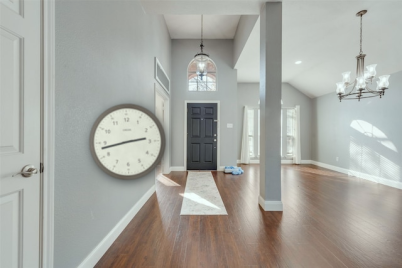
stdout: 2 h 43 min
